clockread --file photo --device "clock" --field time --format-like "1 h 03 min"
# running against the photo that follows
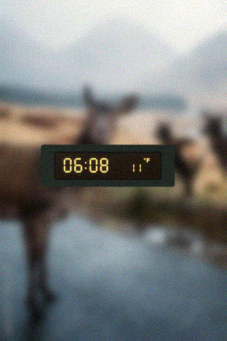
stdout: 6 h 08 min
